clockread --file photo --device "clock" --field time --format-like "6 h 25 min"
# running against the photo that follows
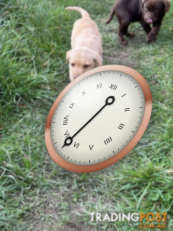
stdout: 12 h 33 min
